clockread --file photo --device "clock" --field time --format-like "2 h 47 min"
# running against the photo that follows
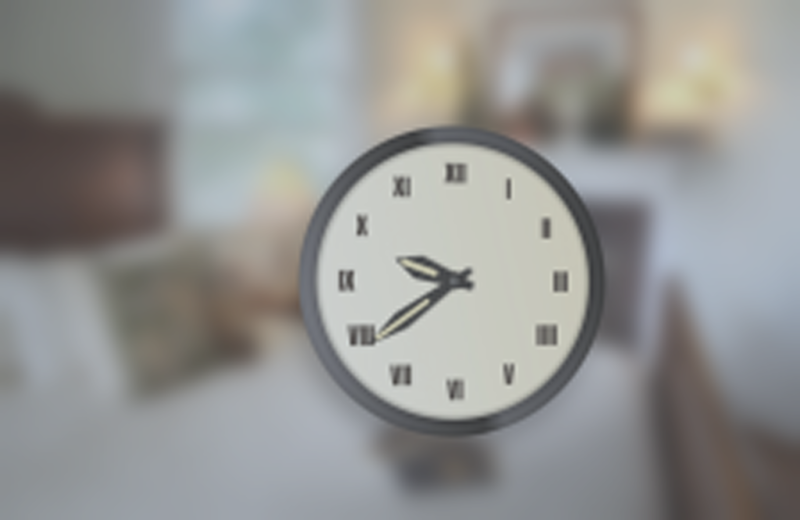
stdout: 9 h 39 min
